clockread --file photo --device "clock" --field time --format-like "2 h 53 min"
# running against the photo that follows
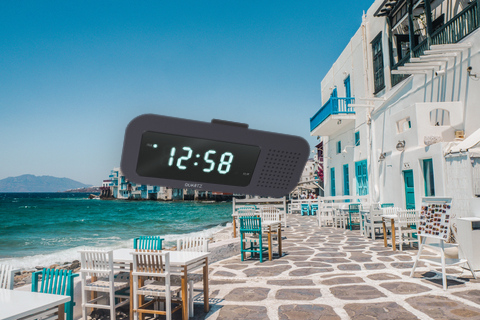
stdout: 12 h 58 min
